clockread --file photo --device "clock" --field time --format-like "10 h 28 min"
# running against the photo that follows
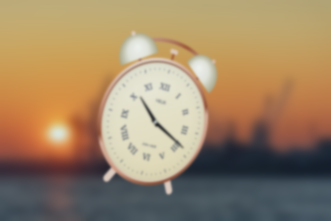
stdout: 10 h 19 min
